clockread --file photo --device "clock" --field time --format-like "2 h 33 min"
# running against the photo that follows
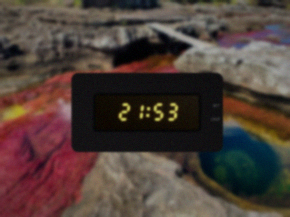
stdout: 21 h 53 min
